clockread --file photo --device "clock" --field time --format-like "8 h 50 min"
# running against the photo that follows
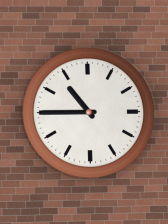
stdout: 10 h 45 min
